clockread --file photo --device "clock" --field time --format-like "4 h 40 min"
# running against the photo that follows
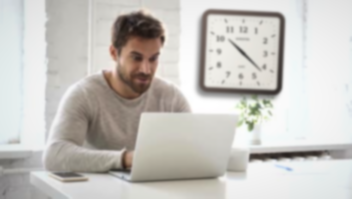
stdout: 10 h 22 min
